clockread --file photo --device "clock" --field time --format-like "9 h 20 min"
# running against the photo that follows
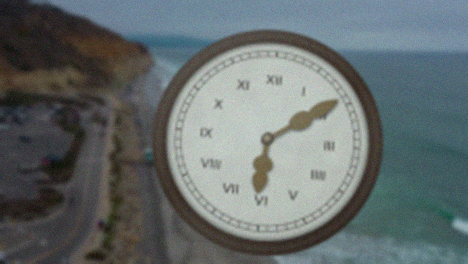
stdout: 6 h 09 min
